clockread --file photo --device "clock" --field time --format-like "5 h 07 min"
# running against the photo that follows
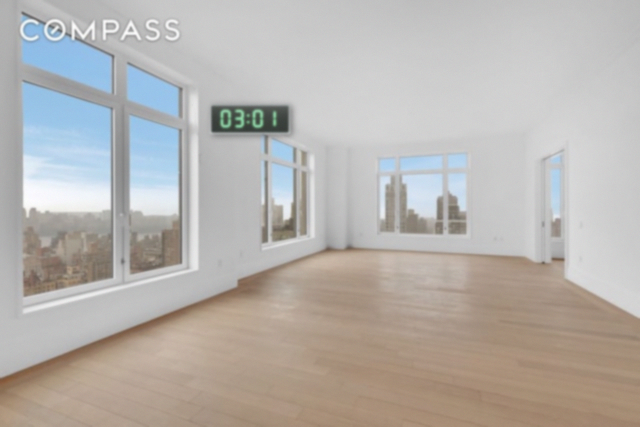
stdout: 3 h 01 min
